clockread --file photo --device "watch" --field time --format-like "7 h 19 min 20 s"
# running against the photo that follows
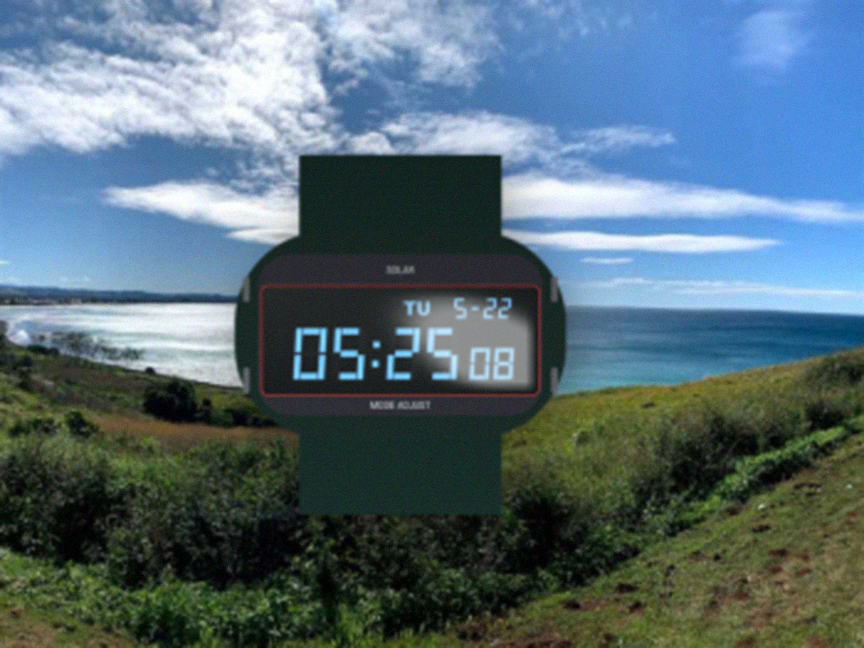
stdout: 5 h 25 min 08 s
